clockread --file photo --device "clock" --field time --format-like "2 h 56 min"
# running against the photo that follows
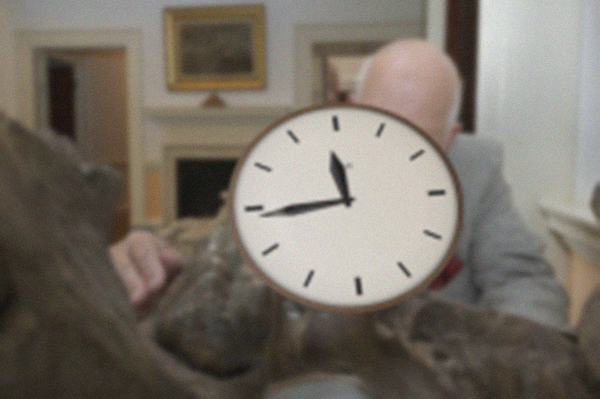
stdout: 11 h 44 min
